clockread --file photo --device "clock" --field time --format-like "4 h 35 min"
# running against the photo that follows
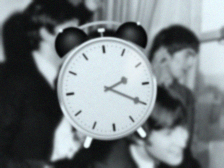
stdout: 2 h 20 min
